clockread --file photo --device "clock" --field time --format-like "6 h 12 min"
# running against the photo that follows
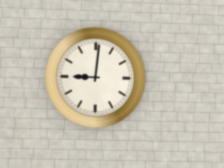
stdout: 9 h 01 min
